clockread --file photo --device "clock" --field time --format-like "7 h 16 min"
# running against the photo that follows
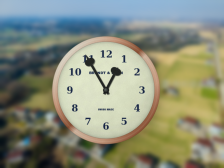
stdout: 12 h 55 min
